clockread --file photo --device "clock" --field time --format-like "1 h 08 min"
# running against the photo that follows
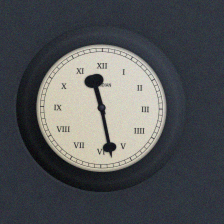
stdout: 11 h 28 min
